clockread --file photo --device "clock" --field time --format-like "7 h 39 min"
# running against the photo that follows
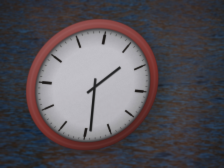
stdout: 1 h 29 min
